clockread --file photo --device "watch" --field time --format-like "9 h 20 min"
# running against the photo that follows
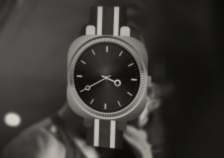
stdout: 3 h 40 min
